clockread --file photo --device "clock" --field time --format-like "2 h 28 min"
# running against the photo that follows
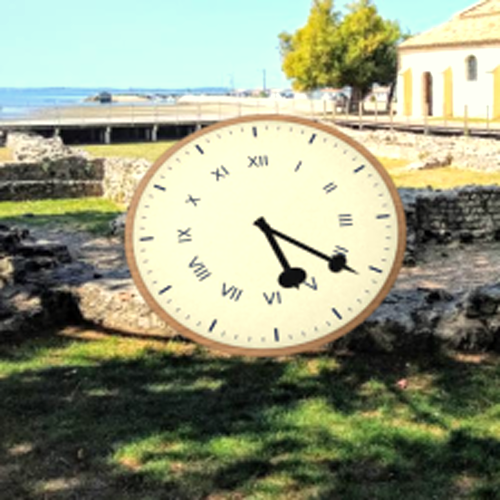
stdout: 5 h 21 min
